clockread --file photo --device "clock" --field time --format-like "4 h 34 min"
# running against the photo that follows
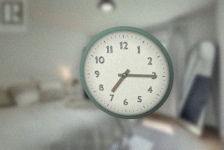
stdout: 7 h 15 min
